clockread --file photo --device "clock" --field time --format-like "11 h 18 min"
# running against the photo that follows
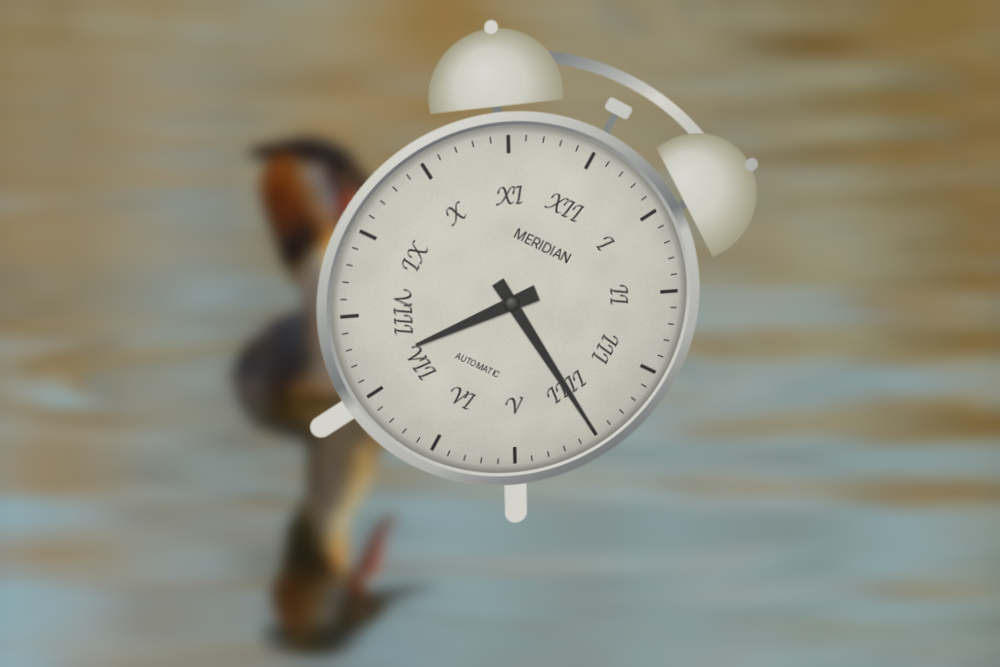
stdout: 7 h 20 min
